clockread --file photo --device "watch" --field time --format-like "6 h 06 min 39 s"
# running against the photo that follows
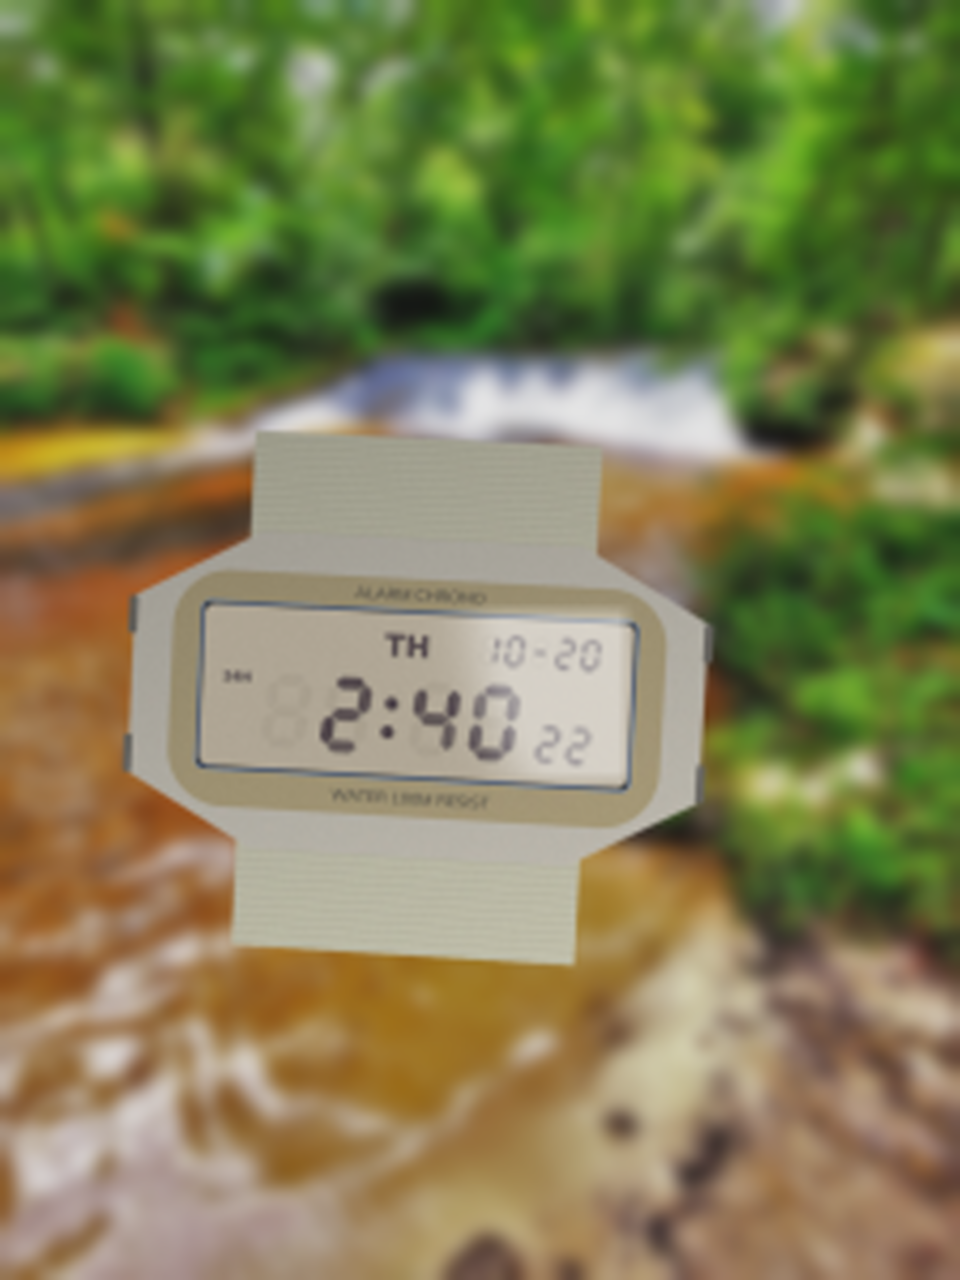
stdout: 2 h 40 min 22 s
